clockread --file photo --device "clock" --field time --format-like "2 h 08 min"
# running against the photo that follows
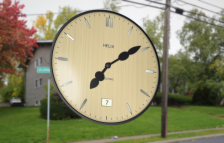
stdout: 7 h 09 min
